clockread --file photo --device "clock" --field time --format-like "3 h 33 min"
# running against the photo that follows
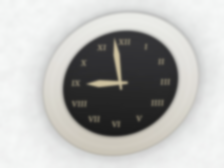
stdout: 8 h 58 min
